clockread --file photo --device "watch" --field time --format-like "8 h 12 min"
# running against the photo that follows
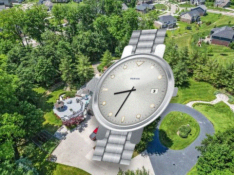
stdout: 8 h 33 min
